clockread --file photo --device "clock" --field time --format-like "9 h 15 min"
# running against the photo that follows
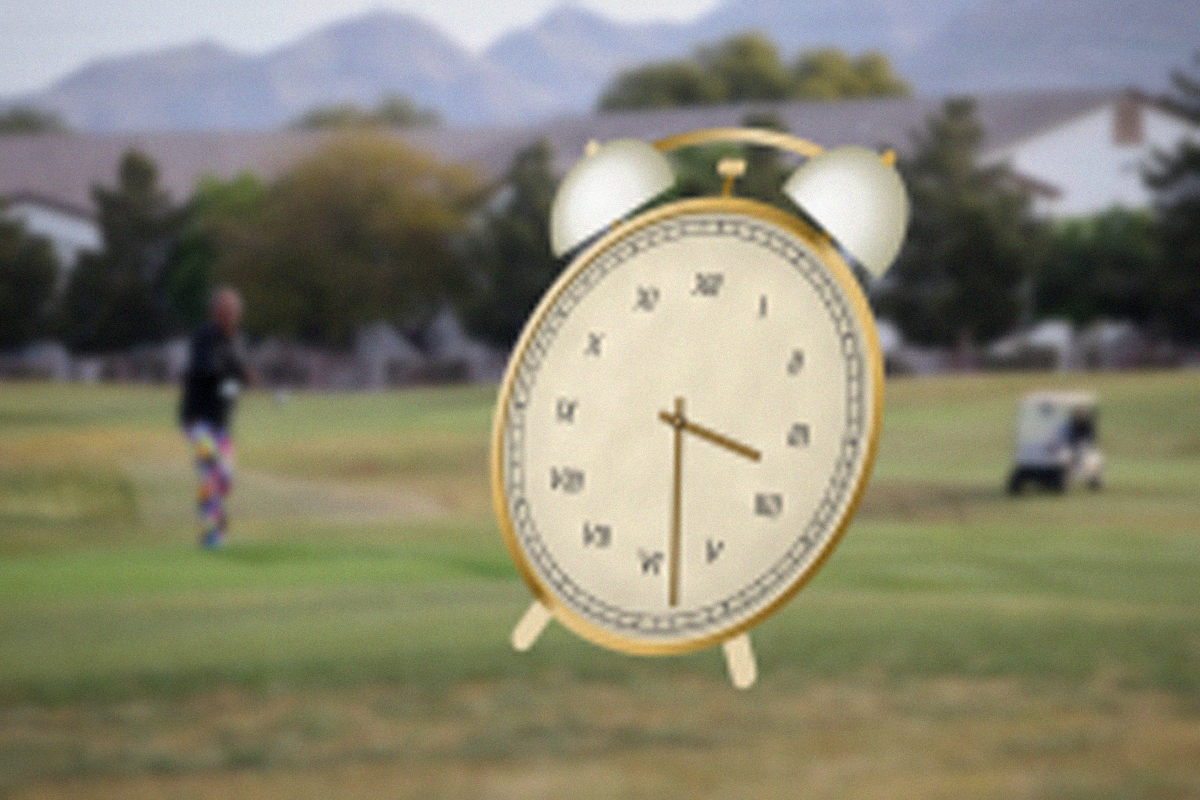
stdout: 3 h 28 min
